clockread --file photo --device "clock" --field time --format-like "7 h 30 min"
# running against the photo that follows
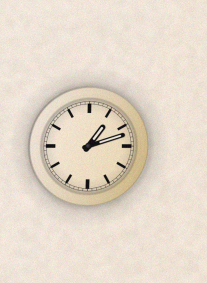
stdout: 1 h 12 min
